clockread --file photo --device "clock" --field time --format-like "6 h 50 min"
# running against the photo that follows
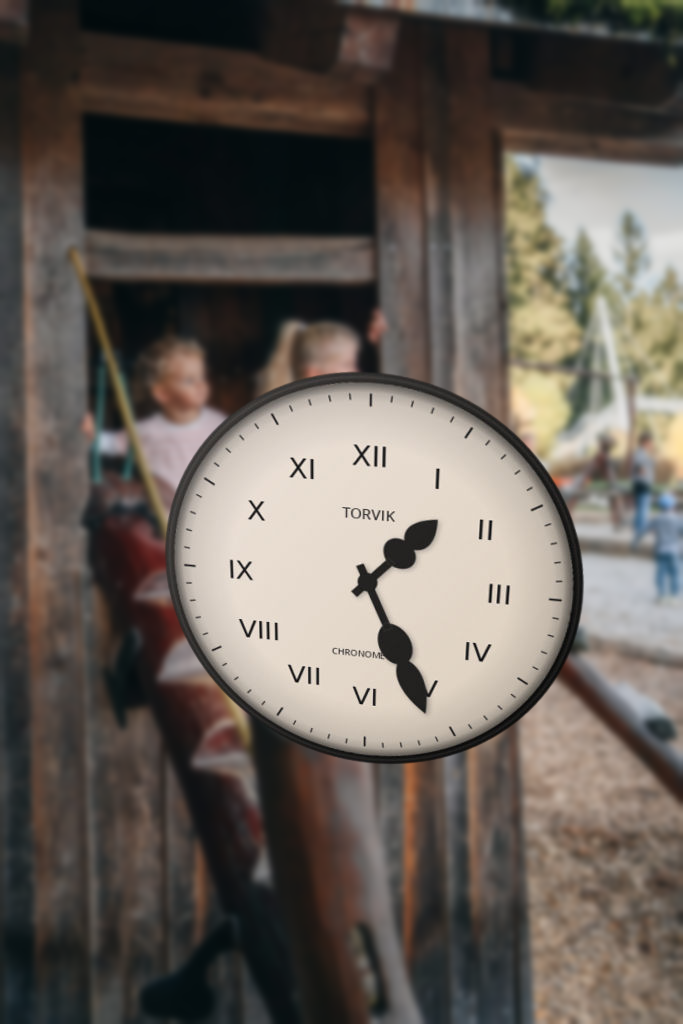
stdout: 1 h 26 min
